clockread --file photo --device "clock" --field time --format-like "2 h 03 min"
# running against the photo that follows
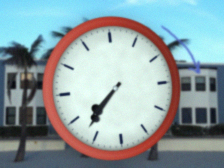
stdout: 7 h 37 min
